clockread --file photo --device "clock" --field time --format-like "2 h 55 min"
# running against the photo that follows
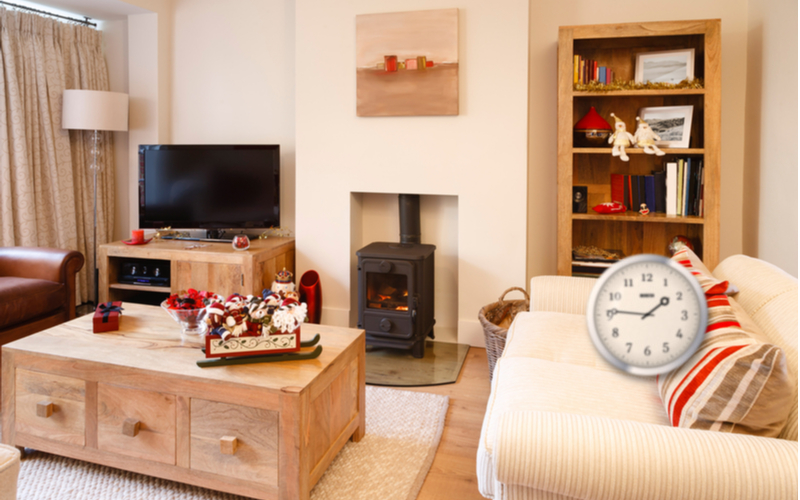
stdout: 1 h 46 min
